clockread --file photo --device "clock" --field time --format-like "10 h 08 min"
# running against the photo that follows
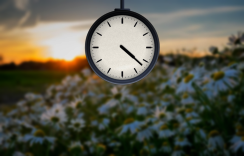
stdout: 4 h 22 min
